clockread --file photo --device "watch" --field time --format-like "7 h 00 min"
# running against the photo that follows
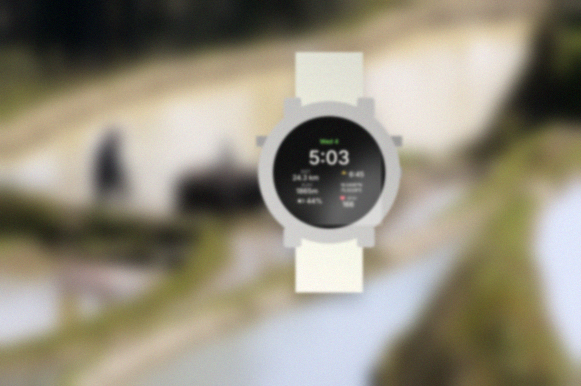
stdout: 5 h 03 min
